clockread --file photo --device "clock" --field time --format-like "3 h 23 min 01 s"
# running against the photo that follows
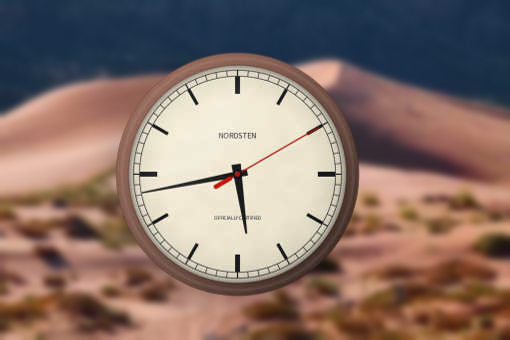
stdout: 5 h 43 min 10 s
